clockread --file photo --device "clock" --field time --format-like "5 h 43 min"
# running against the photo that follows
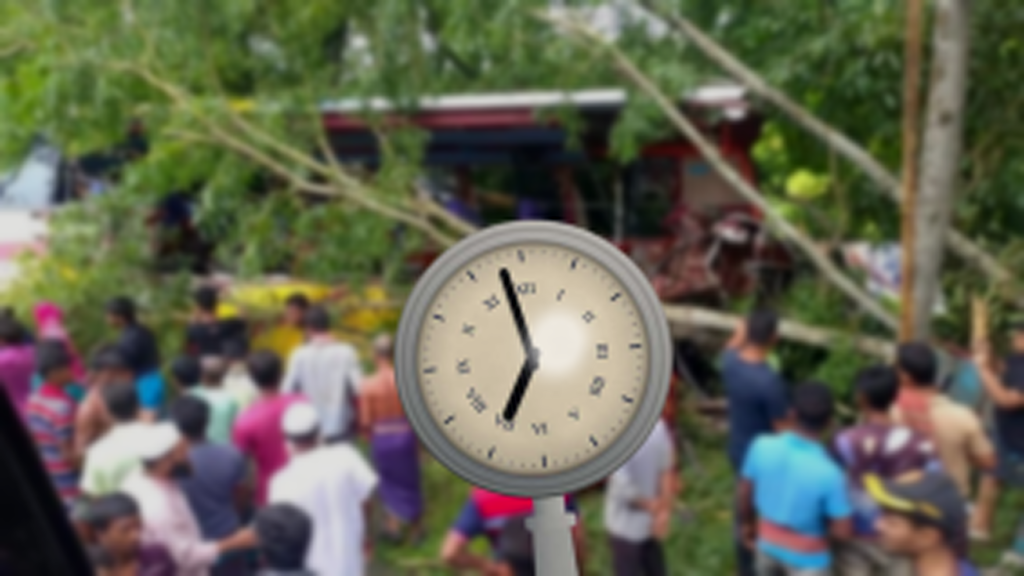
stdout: 6 h 58 min
